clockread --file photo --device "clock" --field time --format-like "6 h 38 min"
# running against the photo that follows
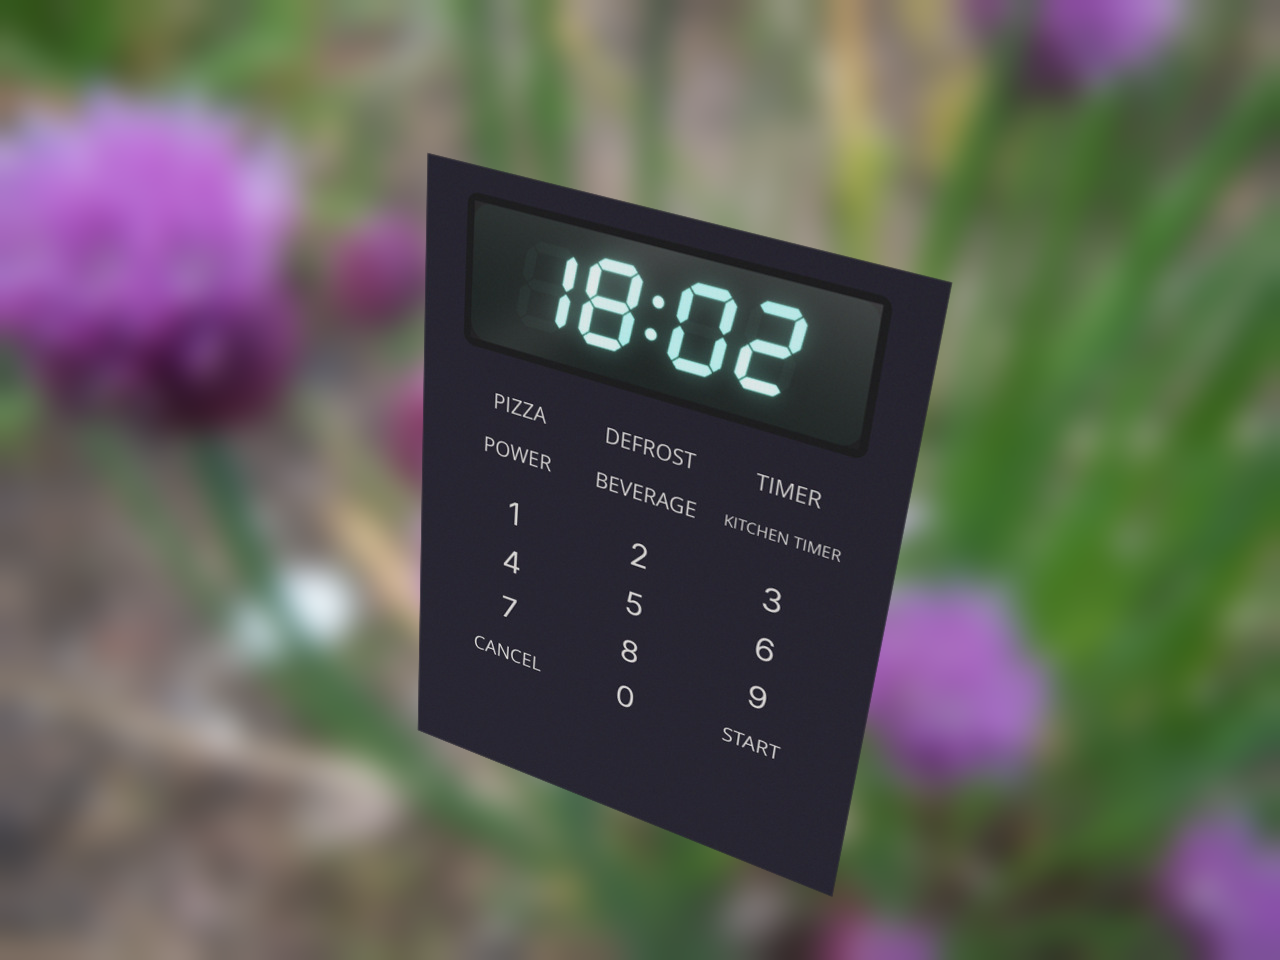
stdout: 18 h 02 min
